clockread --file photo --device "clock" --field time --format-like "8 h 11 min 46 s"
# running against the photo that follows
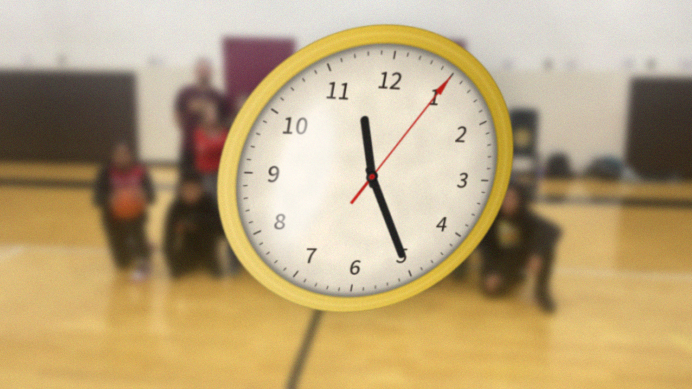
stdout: 11 h 25 min 05 s
